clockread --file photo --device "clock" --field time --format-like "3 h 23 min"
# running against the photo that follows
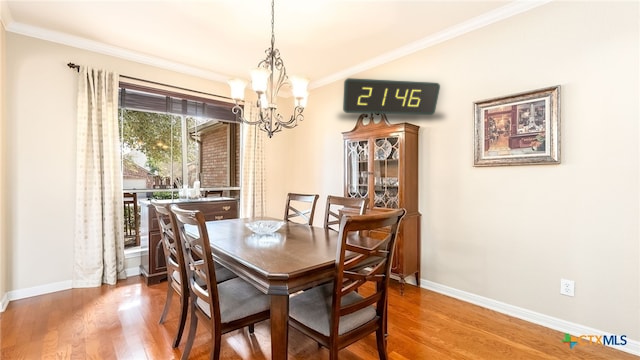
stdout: 21 h 46 min
